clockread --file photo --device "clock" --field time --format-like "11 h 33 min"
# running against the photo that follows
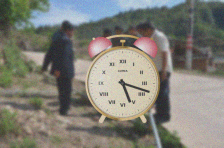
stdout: 5 h 18 min
